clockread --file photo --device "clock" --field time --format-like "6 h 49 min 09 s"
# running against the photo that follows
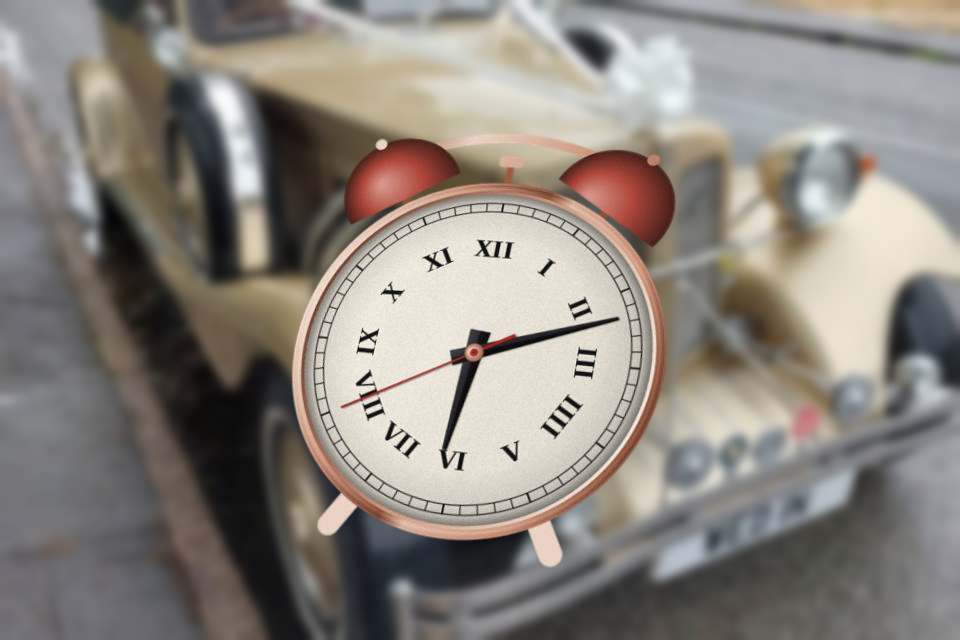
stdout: 6 h 11 min 40 s
